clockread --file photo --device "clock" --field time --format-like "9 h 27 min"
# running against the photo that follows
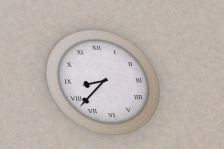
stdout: 8 h 38 min
